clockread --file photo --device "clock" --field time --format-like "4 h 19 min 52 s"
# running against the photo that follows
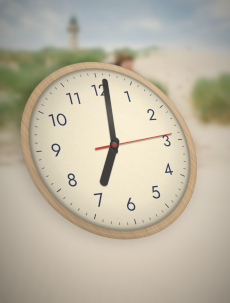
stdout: 7 h 01 min 14 s
